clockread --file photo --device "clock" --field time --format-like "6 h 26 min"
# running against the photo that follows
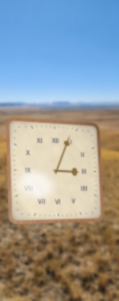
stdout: 3 h 04 min
